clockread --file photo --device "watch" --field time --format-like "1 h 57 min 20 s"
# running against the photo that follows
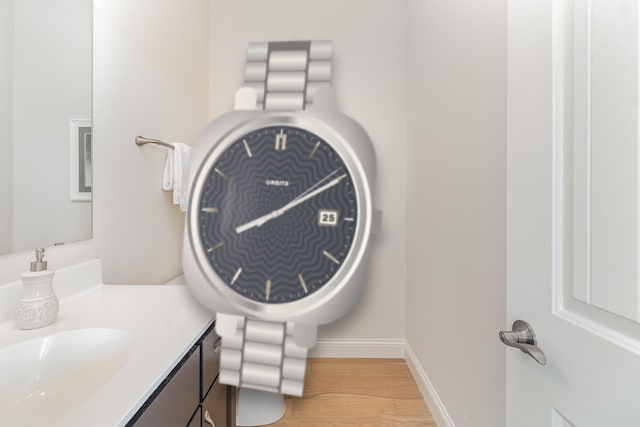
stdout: 8 h 10 min 09 s
